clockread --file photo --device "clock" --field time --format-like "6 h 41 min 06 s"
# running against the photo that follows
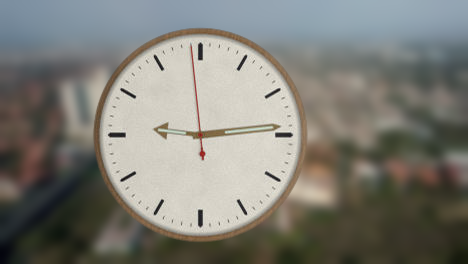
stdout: 9 h 13 min 59 s
